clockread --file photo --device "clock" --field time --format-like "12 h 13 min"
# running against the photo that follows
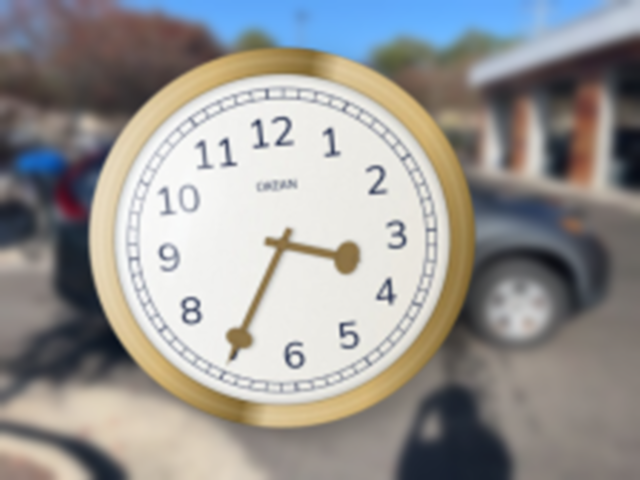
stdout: 3 h 35 min
